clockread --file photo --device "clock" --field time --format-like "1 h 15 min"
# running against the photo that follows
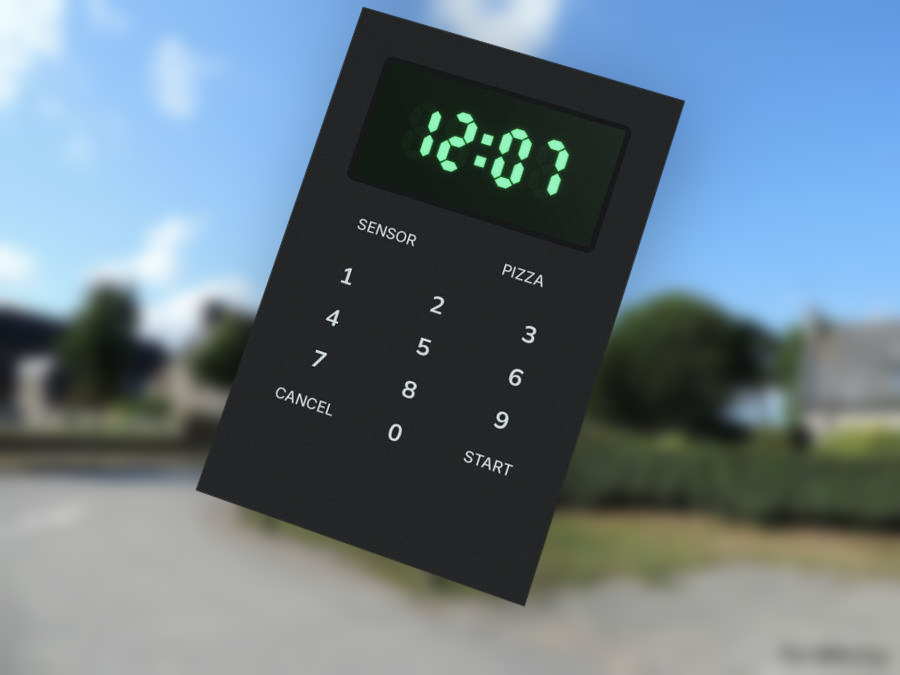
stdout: 12 h 07 min
